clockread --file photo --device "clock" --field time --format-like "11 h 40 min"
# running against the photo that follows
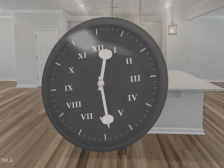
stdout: 12 h 29 min
